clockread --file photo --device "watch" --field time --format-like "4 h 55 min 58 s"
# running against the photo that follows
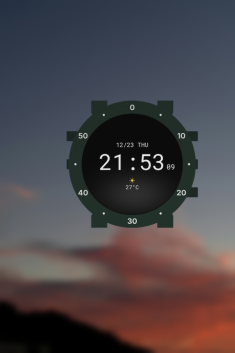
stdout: 21 h 53 min 09 s
